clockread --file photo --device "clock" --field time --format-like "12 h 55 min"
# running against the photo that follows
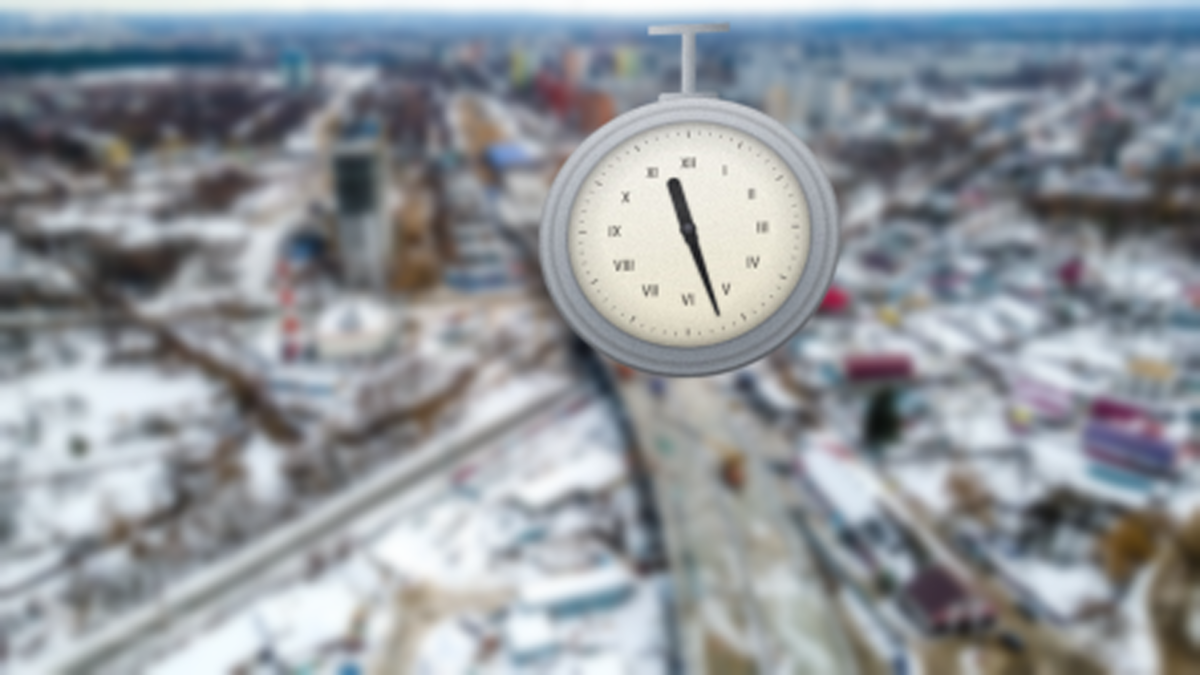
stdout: 11 h 27 min
